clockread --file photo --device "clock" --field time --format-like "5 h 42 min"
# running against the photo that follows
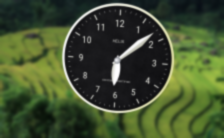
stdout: 6 h 08 min
